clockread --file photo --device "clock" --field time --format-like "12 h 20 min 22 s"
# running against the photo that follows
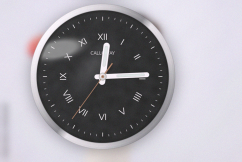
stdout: 12 h 14 min 36 s
